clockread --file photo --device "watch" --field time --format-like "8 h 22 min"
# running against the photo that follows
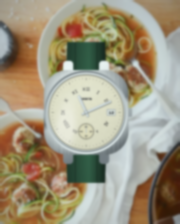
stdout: 11 h 11 min
